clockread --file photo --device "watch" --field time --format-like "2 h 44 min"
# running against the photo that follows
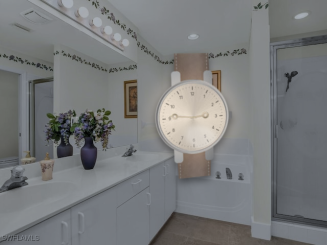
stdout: 2 h 46 min
